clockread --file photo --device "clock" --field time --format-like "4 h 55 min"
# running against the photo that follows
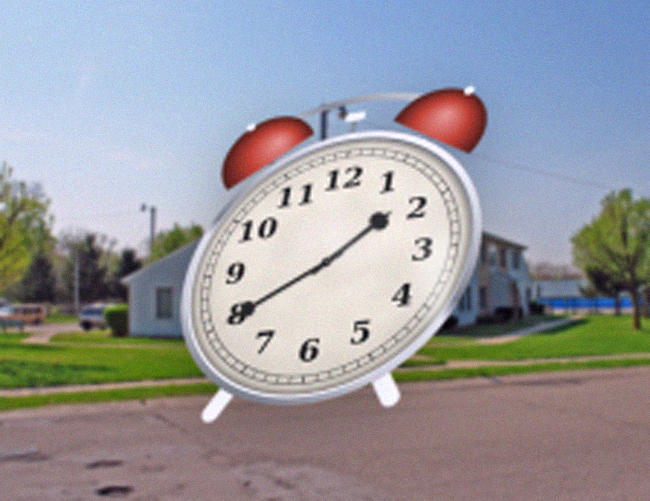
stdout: 1 h 40 min
